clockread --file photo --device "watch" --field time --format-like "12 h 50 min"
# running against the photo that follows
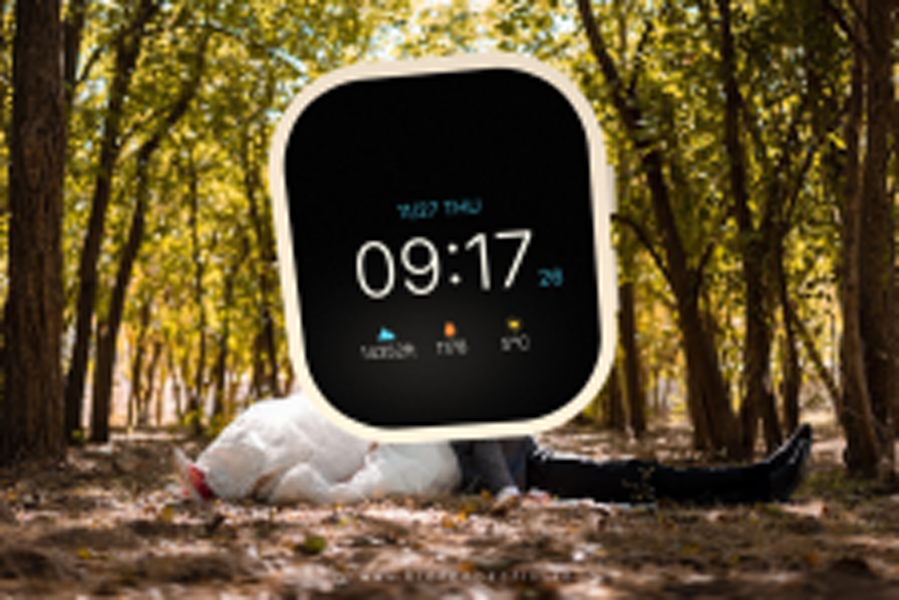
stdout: 9 h 17 min
